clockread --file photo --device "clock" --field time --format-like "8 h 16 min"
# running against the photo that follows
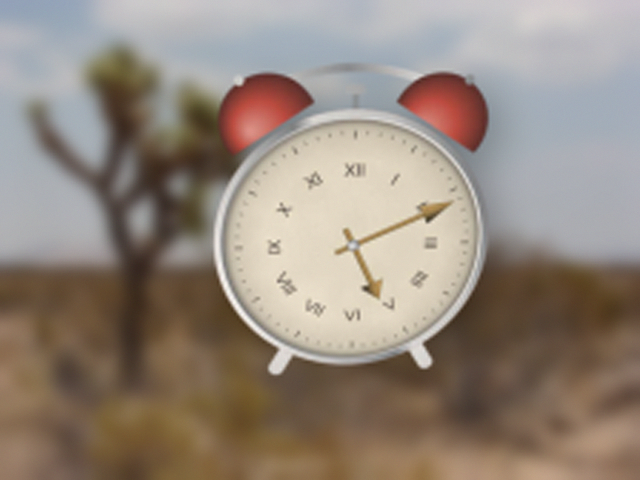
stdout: 5 h 11 min
